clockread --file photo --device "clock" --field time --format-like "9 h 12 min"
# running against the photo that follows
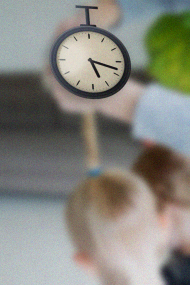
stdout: 5 h 18 min
